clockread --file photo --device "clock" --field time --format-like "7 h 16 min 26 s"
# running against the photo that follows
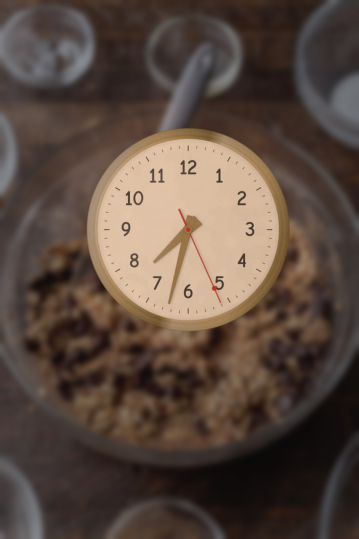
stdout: 7 h 32 min 26 s
